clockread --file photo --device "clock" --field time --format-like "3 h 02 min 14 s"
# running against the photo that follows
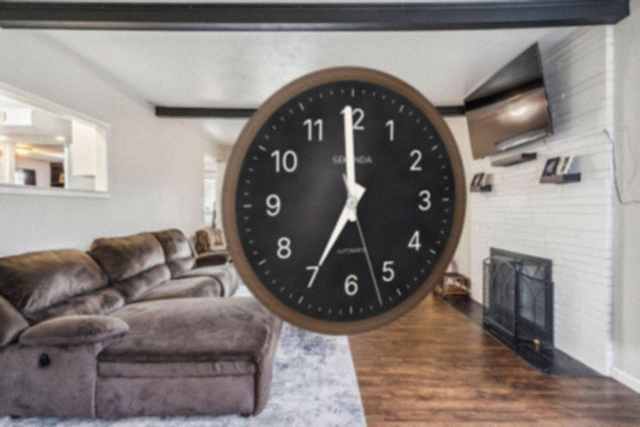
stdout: 6 h 59 min 27 s
